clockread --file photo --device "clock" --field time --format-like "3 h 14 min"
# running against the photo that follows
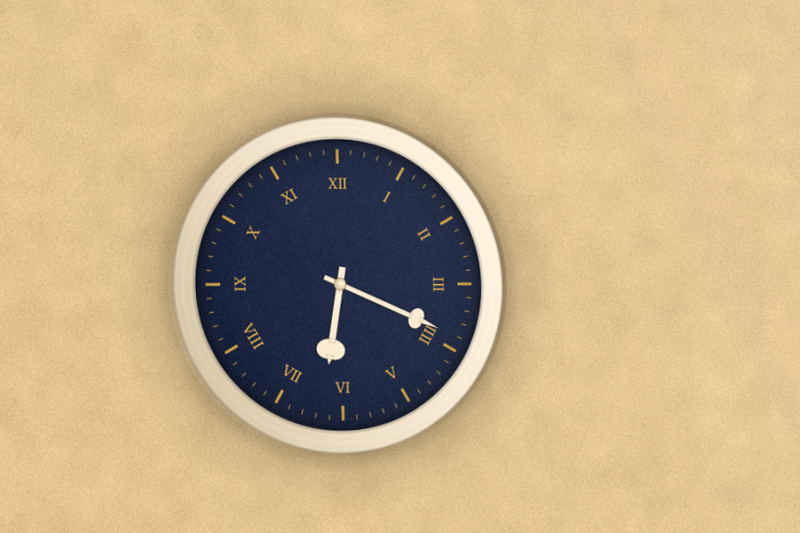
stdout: 6 h 19 min
